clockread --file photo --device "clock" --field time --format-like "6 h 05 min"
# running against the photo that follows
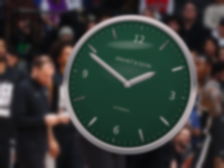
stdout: 1 h 49 min
